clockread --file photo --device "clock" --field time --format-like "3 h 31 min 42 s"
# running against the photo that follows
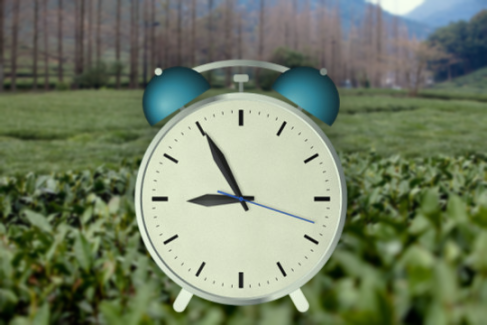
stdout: 8 h 55 min 18 s
